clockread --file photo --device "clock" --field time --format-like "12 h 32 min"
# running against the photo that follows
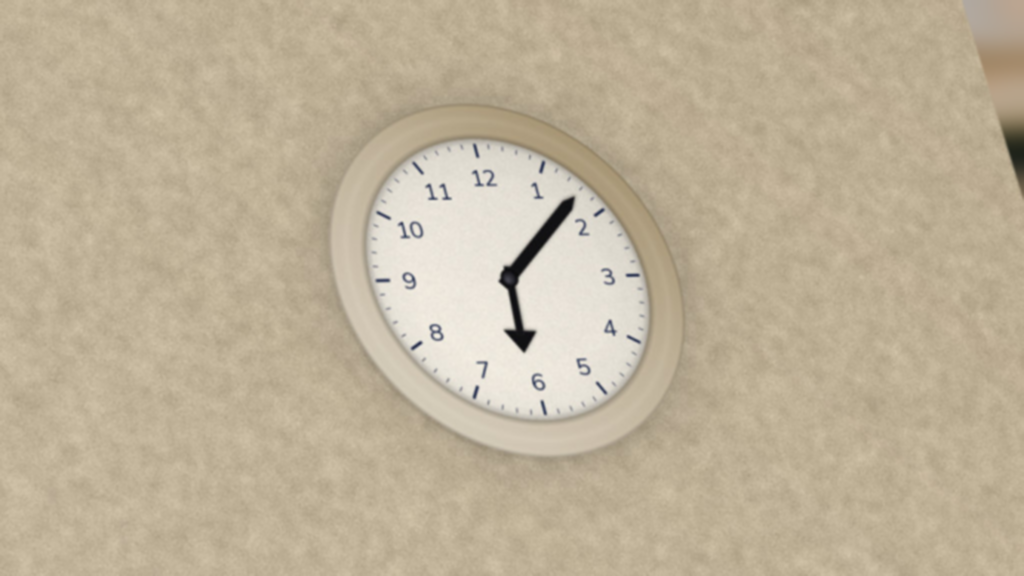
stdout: 6 h 08 min
